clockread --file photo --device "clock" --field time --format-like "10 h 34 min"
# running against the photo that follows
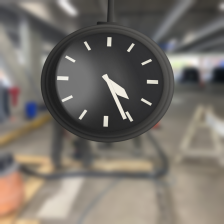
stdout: 4 h 26 min
